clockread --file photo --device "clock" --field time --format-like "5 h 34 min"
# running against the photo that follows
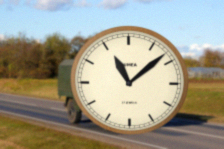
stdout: 11 h 08 min
